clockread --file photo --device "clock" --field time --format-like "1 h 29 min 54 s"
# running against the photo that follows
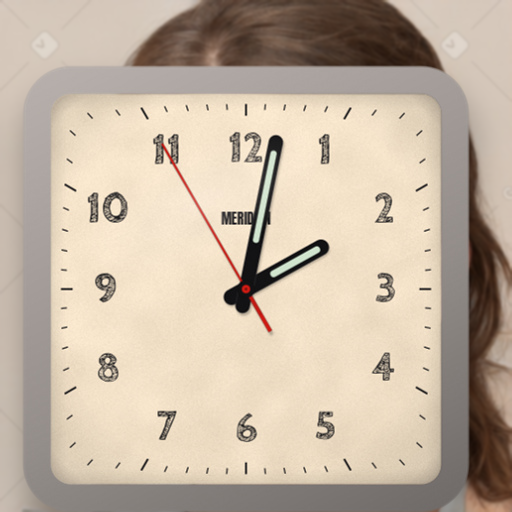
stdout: 2 h 01 min 55 s
